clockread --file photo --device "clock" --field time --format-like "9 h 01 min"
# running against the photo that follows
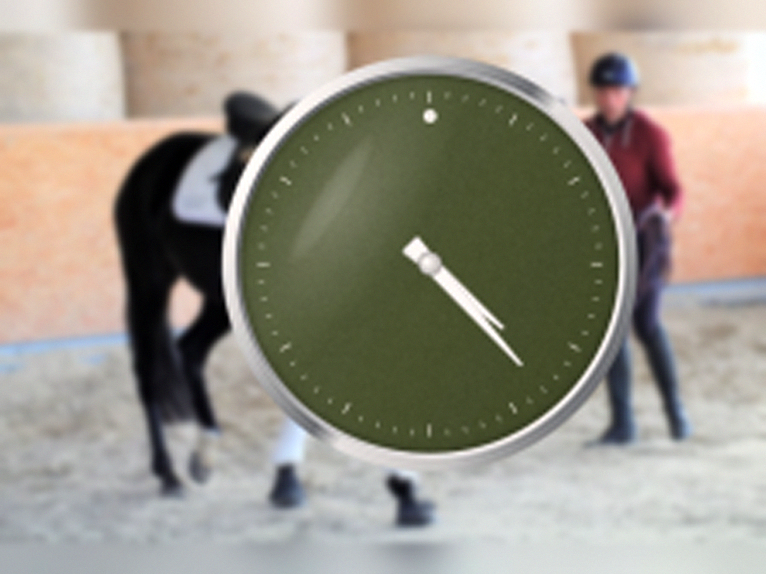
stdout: 4 h 23 min
